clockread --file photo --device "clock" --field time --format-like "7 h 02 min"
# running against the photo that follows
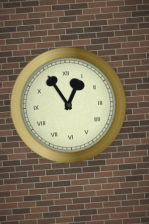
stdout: 12 h 55 min
